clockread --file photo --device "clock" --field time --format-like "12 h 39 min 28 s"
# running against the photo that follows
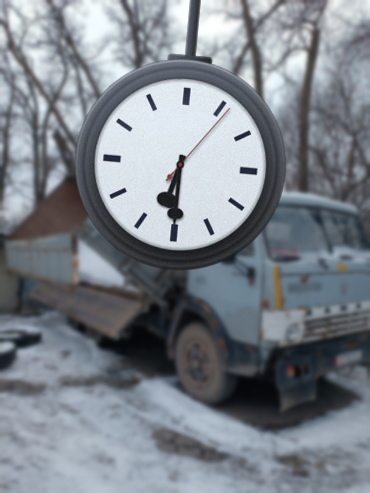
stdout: 6 h 30 min 06 s
